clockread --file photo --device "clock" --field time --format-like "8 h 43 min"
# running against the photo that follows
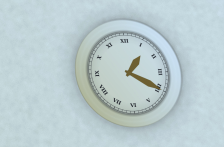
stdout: 1 h 20 min
